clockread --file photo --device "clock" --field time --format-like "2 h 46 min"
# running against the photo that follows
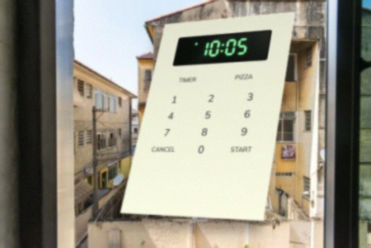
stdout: 10 h 05 min
